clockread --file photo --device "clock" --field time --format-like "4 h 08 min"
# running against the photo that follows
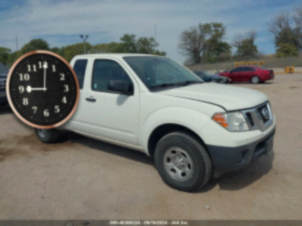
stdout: 9 h 01 min
